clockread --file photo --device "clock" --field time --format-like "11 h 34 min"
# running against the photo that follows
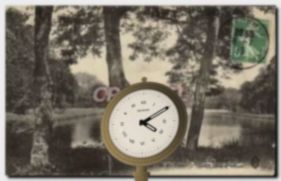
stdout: 4 h 10 min
